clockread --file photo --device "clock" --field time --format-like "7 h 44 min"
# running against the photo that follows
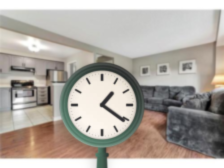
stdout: 1 h 21 min
